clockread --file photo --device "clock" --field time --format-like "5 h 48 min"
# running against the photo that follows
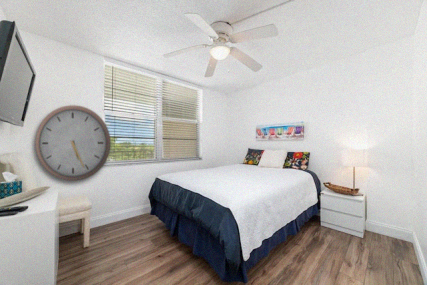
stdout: 5 h 26 min
